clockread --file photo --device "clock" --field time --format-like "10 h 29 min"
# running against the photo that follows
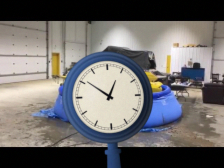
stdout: 12 h 51 min
